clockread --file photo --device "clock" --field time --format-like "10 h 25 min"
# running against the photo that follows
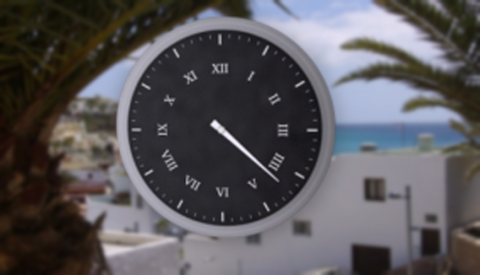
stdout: 4 h 22 min
